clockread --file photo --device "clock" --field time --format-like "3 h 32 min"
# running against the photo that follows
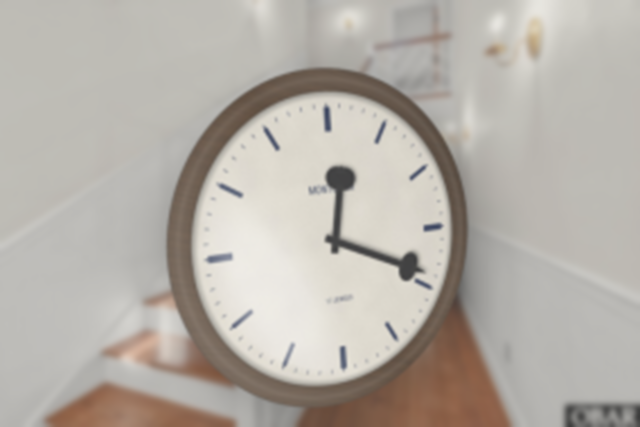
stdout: 12 h 19 min
